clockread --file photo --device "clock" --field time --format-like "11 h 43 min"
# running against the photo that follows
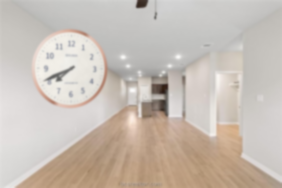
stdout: 7 h 41 min
